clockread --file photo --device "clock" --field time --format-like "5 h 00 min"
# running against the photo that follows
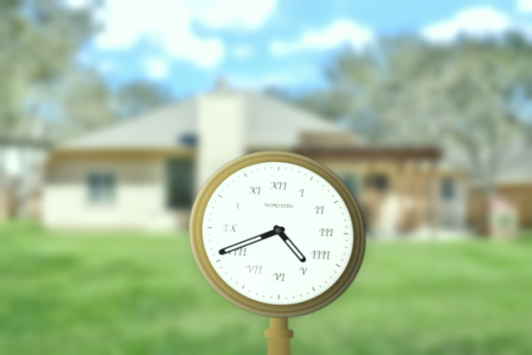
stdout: 4 h 41 min
